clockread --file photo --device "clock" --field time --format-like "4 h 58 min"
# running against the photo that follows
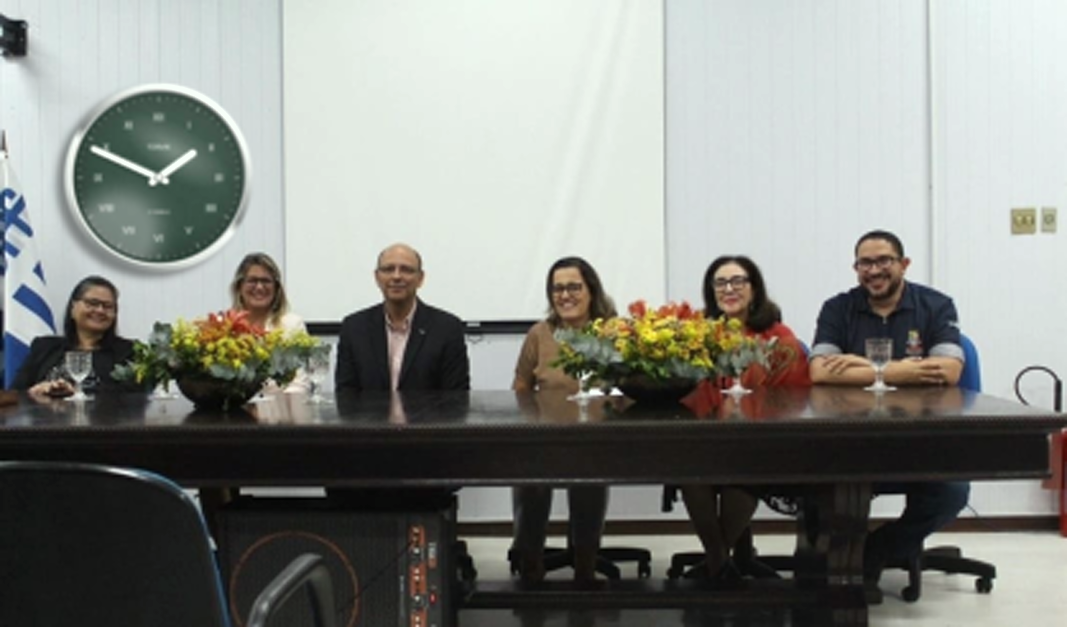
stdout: 1 h 49 min
